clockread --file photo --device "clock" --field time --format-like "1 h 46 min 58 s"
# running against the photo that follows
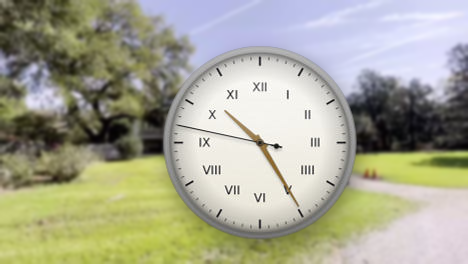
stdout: 10 h 24 min 47 s
